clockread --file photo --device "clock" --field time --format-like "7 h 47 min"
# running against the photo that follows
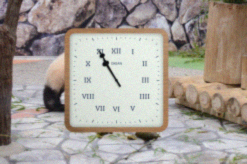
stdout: 10 h 55 min
